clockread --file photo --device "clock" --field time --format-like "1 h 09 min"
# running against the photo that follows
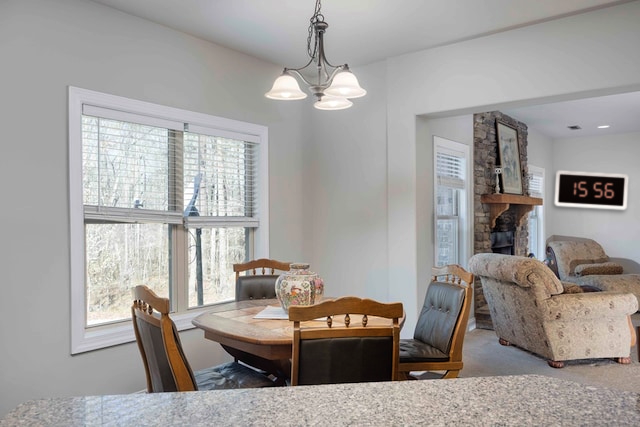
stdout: 15 h 56 min
